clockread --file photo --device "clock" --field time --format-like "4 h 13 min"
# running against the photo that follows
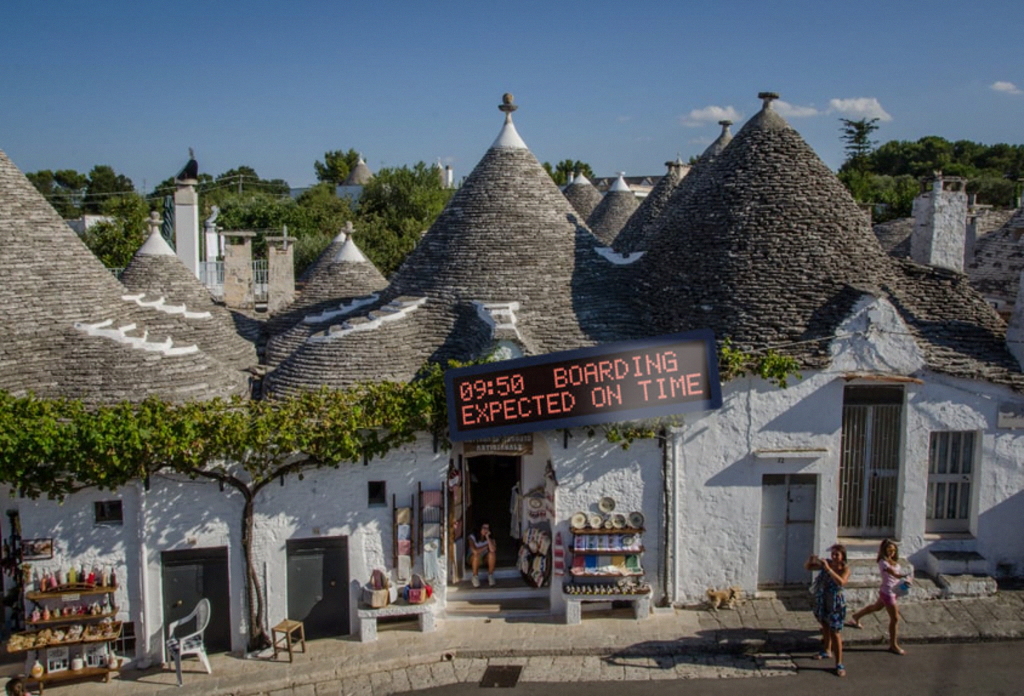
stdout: 9 h 50 min
